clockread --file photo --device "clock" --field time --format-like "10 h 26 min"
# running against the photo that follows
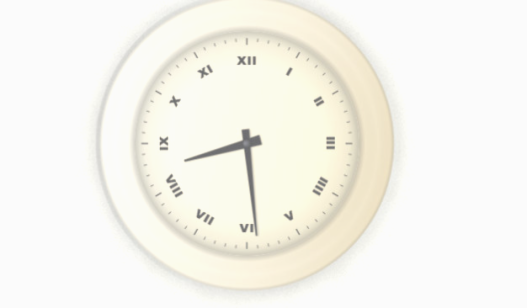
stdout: 8 h 29 min
